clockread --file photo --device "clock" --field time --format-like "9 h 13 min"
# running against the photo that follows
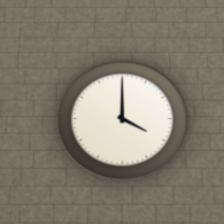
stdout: 4 h 00 min
